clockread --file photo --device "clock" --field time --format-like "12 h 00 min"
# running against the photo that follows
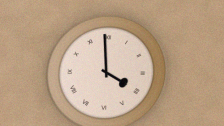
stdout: 3 h 59 min
